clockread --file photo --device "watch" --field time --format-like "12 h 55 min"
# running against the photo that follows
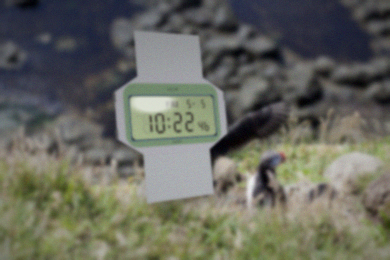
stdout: 10 h 22 min
